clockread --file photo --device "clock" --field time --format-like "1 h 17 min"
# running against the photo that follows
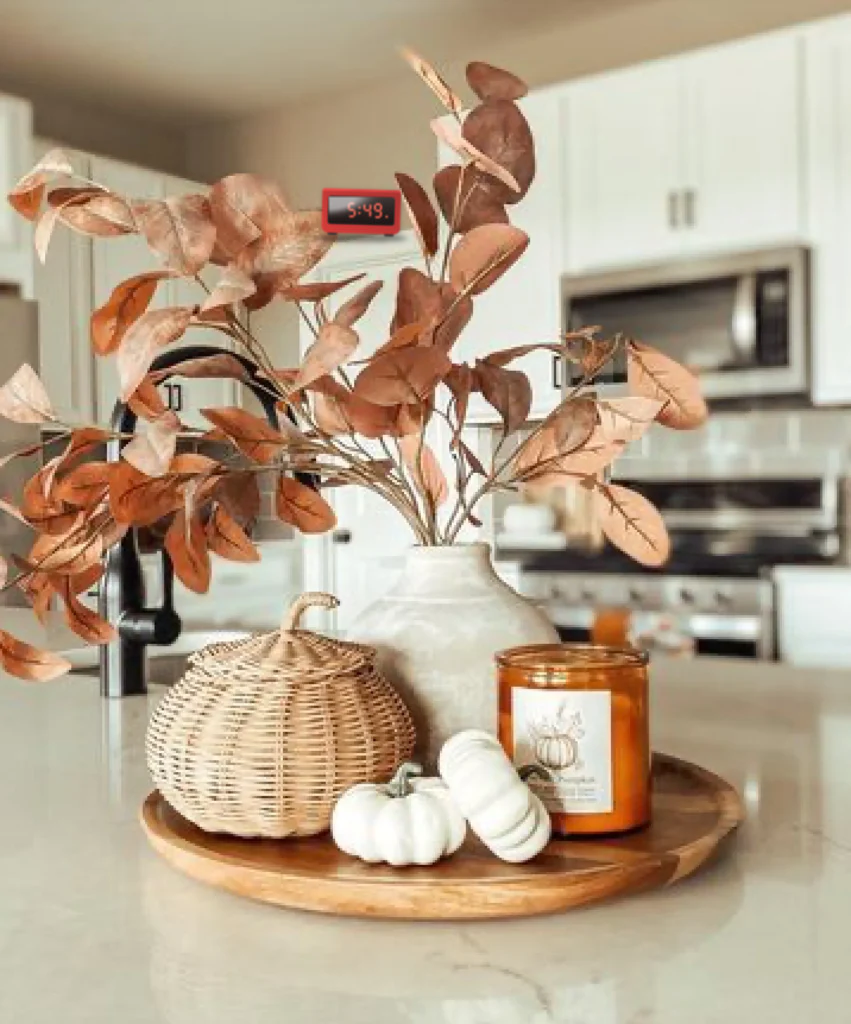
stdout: 5 h 49 min
